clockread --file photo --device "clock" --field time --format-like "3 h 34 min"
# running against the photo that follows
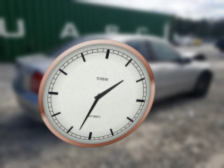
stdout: 1 h 33 min
